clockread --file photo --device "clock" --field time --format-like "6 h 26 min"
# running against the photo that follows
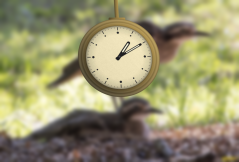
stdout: 1 h 10 min
